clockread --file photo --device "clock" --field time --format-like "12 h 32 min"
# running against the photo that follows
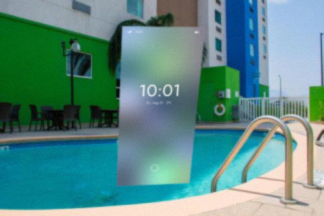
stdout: 10 h 01 min
